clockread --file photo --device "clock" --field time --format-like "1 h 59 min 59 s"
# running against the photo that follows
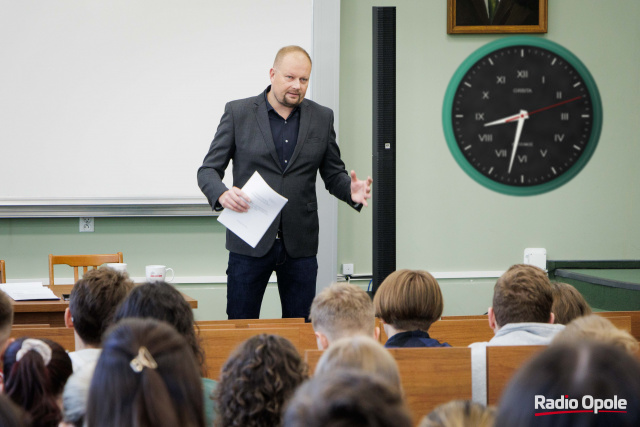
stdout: 8 h 32 min 12 s
